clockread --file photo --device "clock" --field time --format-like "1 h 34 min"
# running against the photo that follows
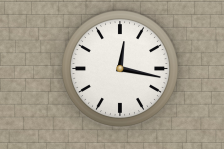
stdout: 12 h 17 min
